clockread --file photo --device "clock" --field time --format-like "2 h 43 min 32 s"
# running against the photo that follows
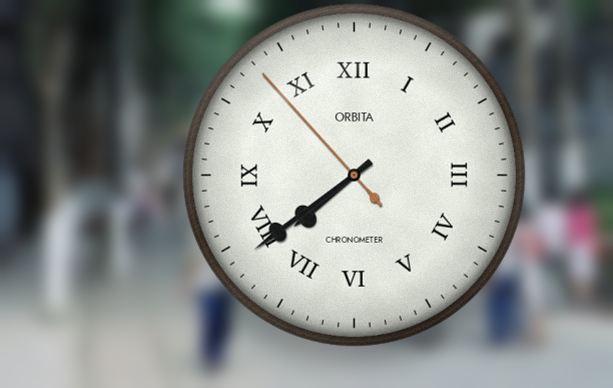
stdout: 7 h 38 min 53 s
